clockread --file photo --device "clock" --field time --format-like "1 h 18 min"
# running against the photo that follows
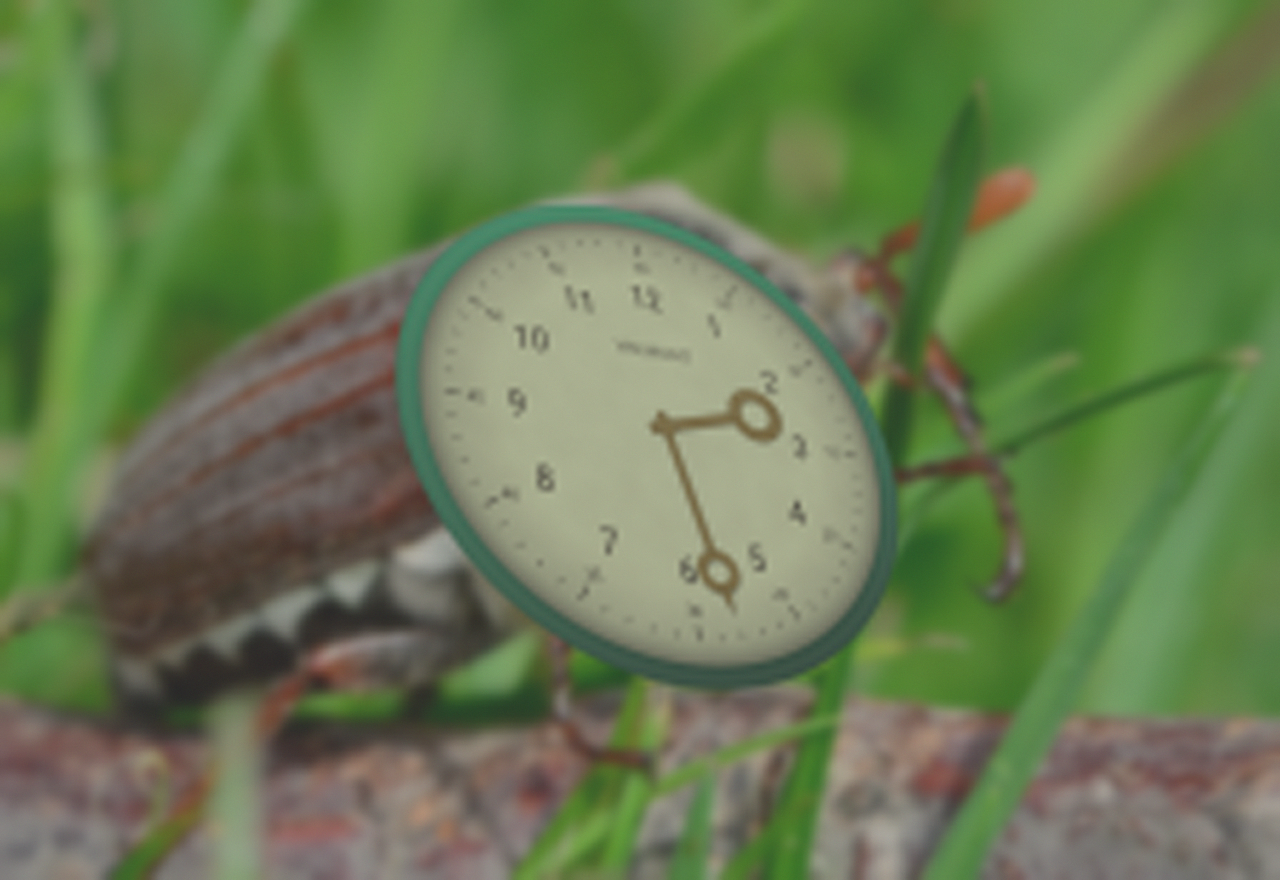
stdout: 2 h 28 min
